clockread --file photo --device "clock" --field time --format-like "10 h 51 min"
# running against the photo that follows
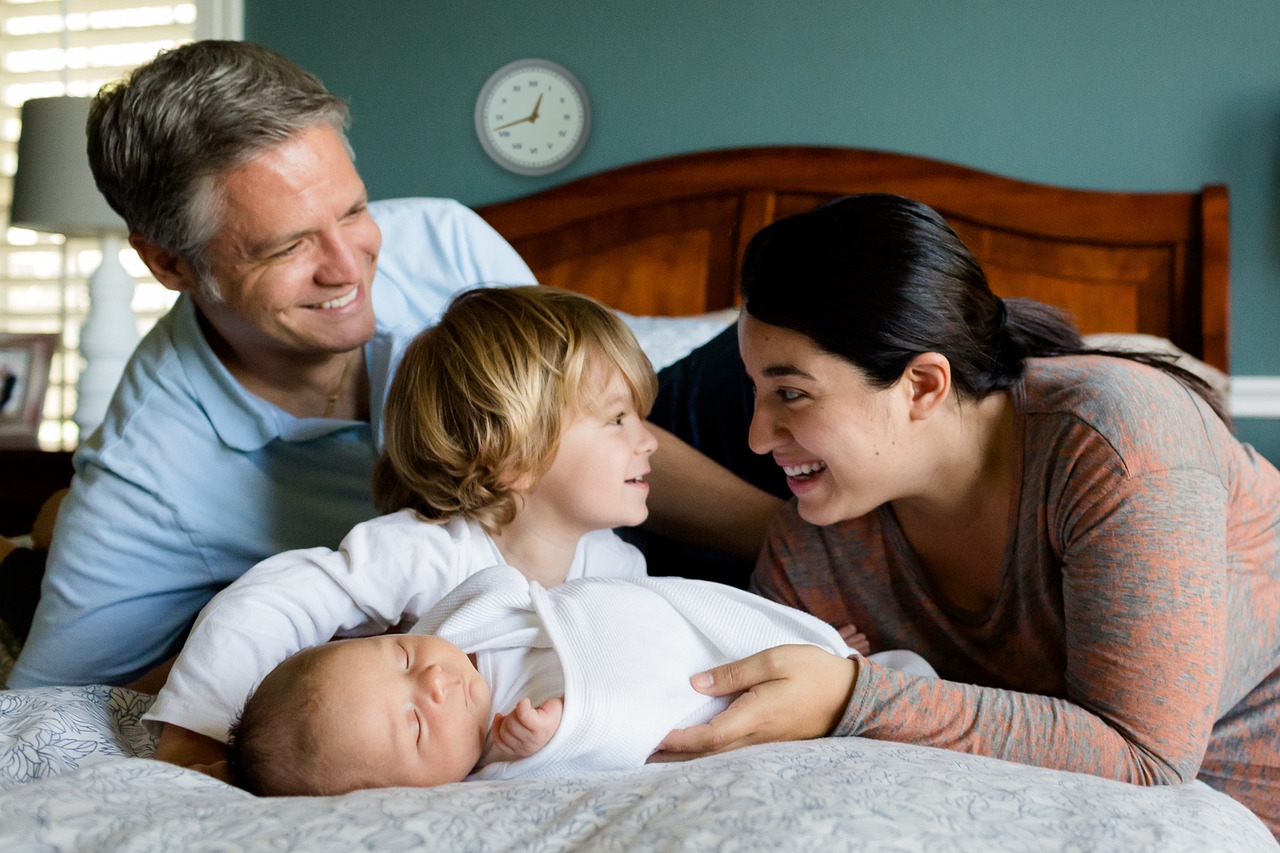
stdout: 12 h 42 min
